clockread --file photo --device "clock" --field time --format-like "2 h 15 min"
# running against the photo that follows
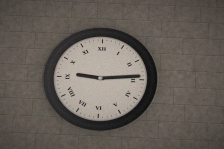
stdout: 9 h 14 min
